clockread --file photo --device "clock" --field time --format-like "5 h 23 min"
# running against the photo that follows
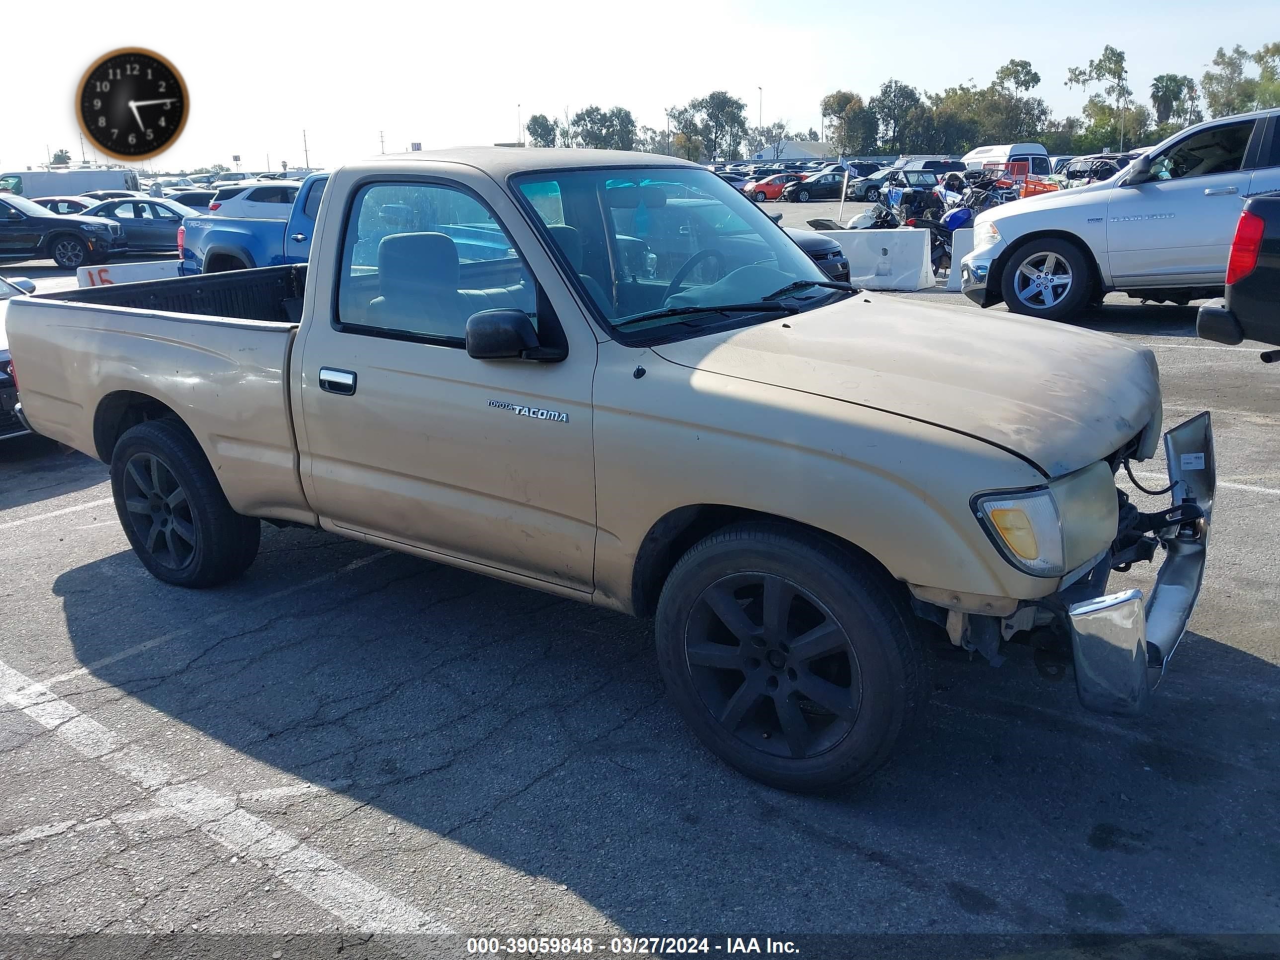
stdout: 5 h 14 min
